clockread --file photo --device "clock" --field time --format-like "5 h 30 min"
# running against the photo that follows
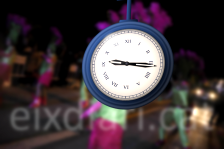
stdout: 9 h 16 min
